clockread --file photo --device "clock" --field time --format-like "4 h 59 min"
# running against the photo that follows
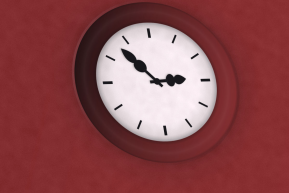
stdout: 2 h 53 min
